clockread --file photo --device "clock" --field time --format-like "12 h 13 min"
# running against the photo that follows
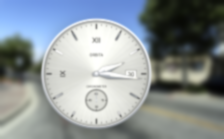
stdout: 2 h 16 min
